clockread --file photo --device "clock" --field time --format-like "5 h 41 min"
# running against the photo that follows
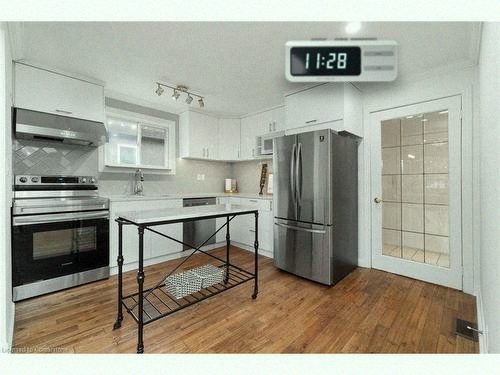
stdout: 11 h 28 min
